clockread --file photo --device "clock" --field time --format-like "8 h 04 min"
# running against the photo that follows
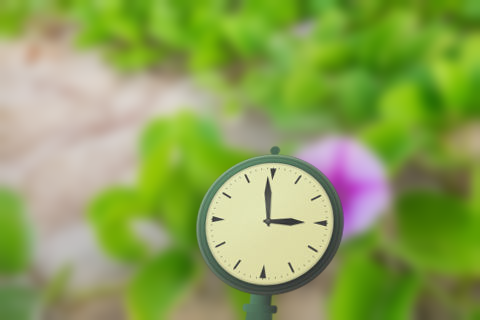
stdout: 2 h 59 min
